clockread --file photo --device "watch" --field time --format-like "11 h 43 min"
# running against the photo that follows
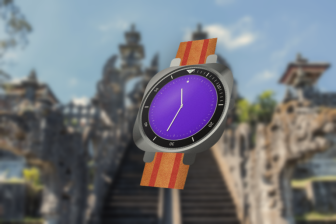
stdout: 11 h 33 min
